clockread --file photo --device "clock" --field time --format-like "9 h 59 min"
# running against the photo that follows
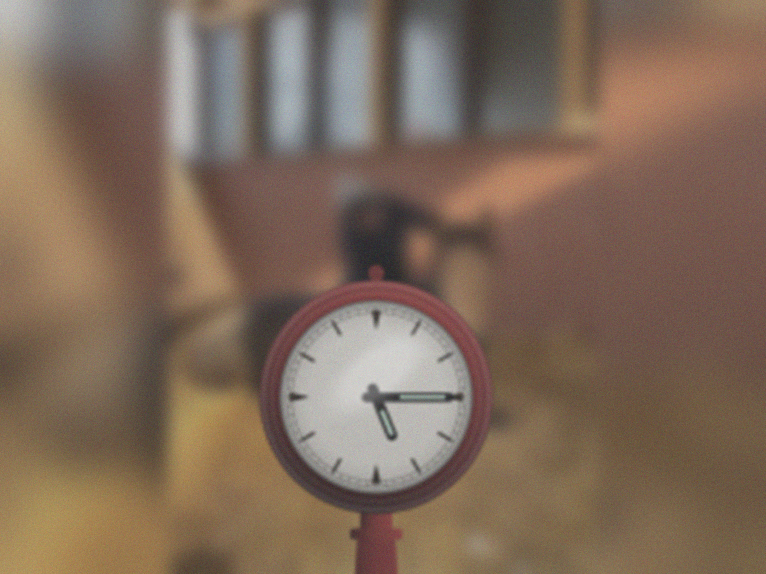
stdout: 5 h 15 min
